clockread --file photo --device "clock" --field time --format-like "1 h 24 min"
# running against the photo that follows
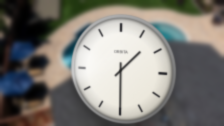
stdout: 1 h 30 min
